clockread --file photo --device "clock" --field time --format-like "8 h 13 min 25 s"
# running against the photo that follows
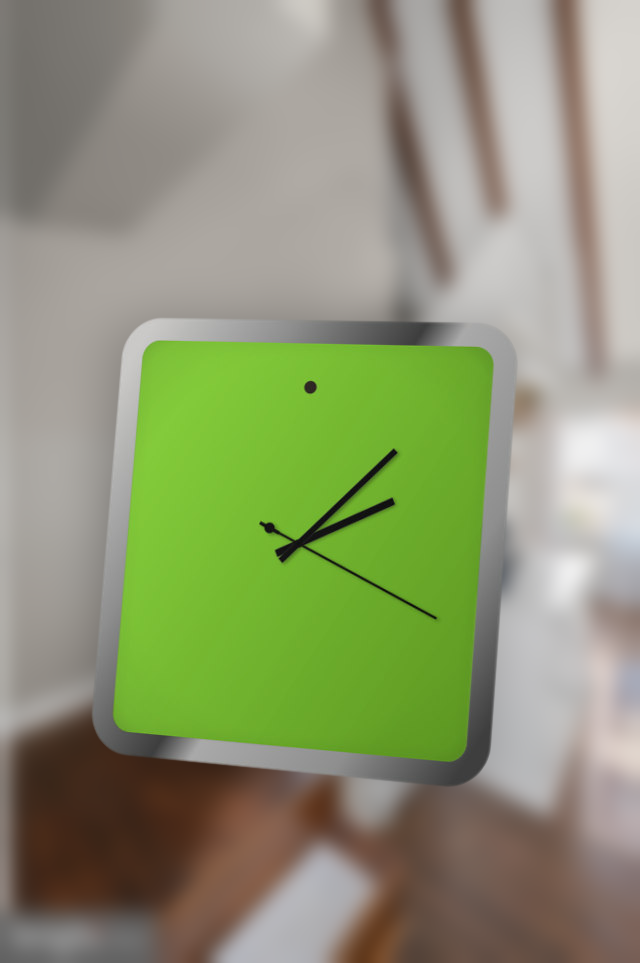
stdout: 2 h 07 min 19 s
